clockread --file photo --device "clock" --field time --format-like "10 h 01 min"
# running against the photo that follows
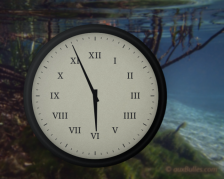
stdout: 5 h 56 min
